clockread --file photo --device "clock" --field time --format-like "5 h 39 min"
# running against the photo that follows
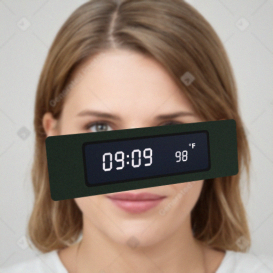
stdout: 9 h 09 min
